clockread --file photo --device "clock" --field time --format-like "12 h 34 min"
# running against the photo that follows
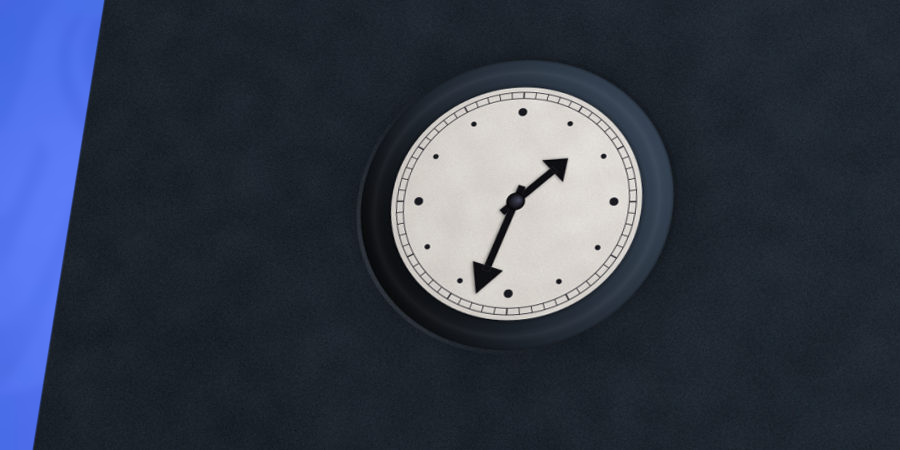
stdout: 1 h 33 min
